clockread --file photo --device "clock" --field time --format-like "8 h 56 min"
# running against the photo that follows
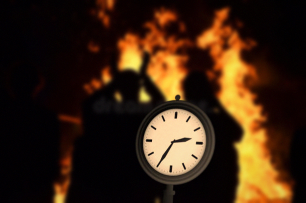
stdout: 2 h 35 min
